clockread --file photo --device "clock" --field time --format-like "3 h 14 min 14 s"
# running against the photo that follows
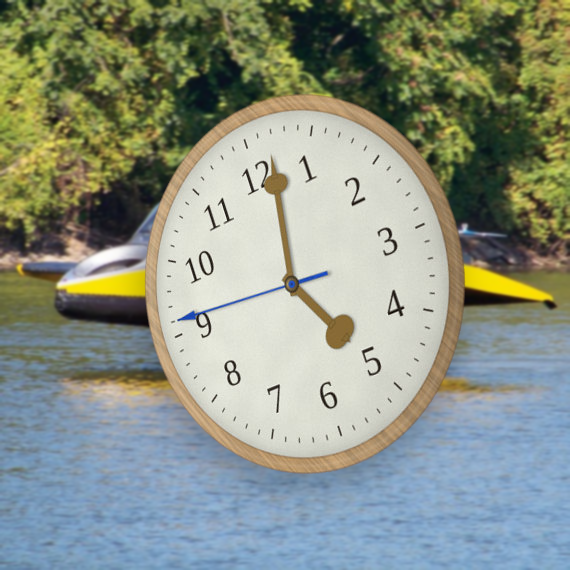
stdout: 5 h 01 min 46 s
